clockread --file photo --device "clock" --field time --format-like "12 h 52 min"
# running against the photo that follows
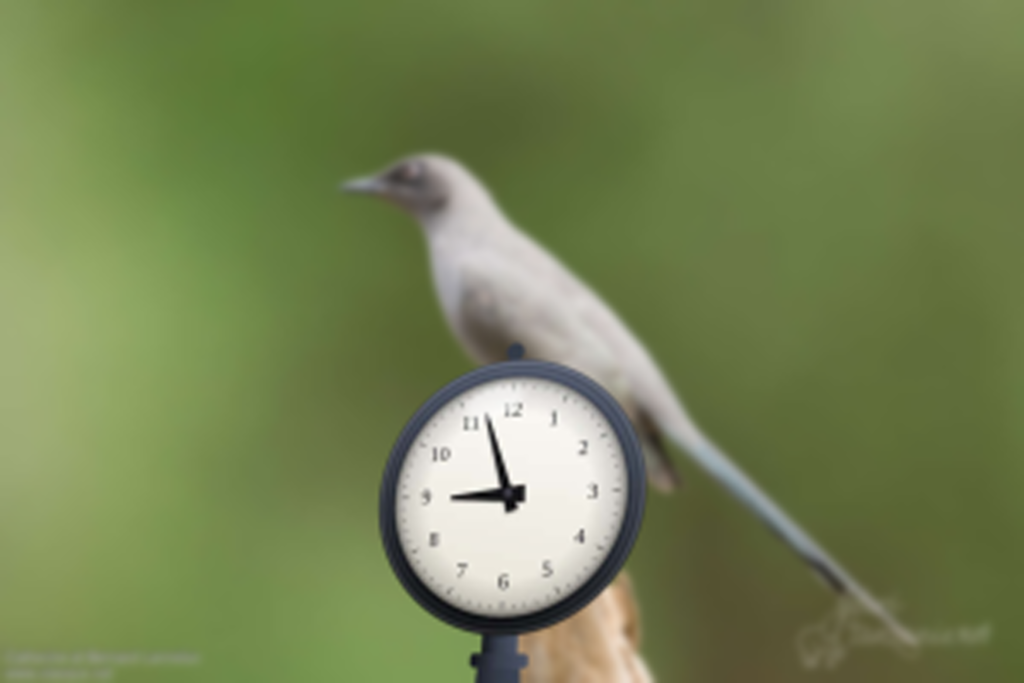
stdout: 8 h 57 min
